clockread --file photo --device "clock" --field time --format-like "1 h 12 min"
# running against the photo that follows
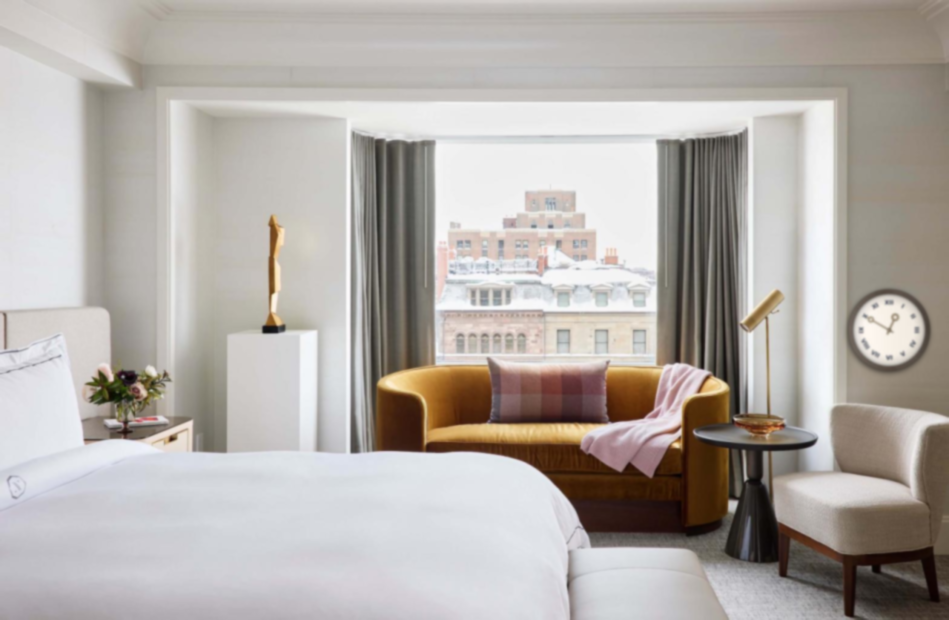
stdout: 12 h 50 min
